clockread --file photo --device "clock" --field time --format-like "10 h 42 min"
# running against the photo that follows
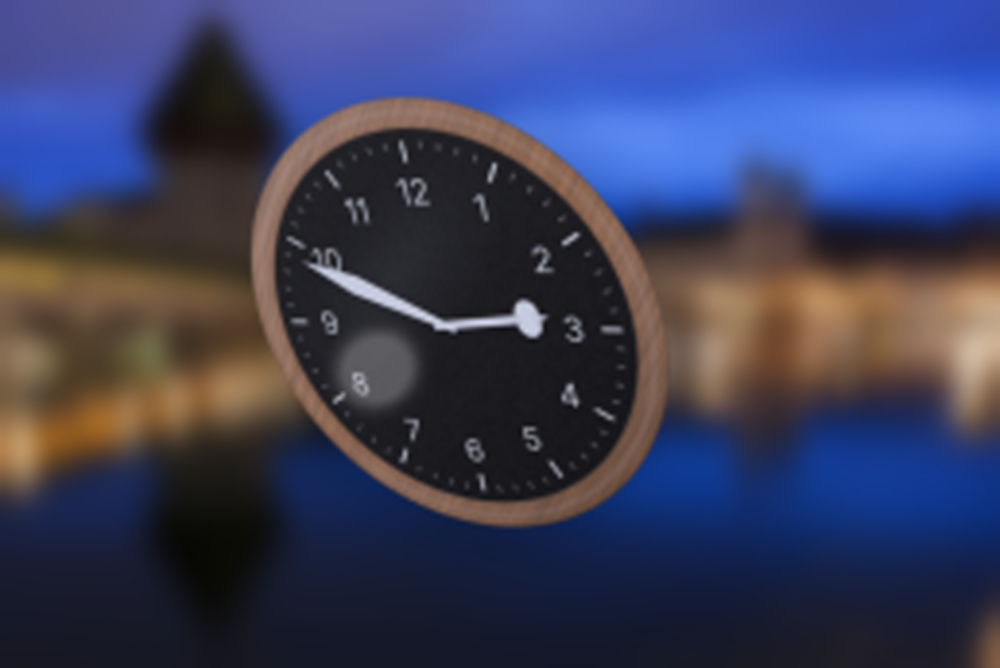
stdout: 2 h 49 min
